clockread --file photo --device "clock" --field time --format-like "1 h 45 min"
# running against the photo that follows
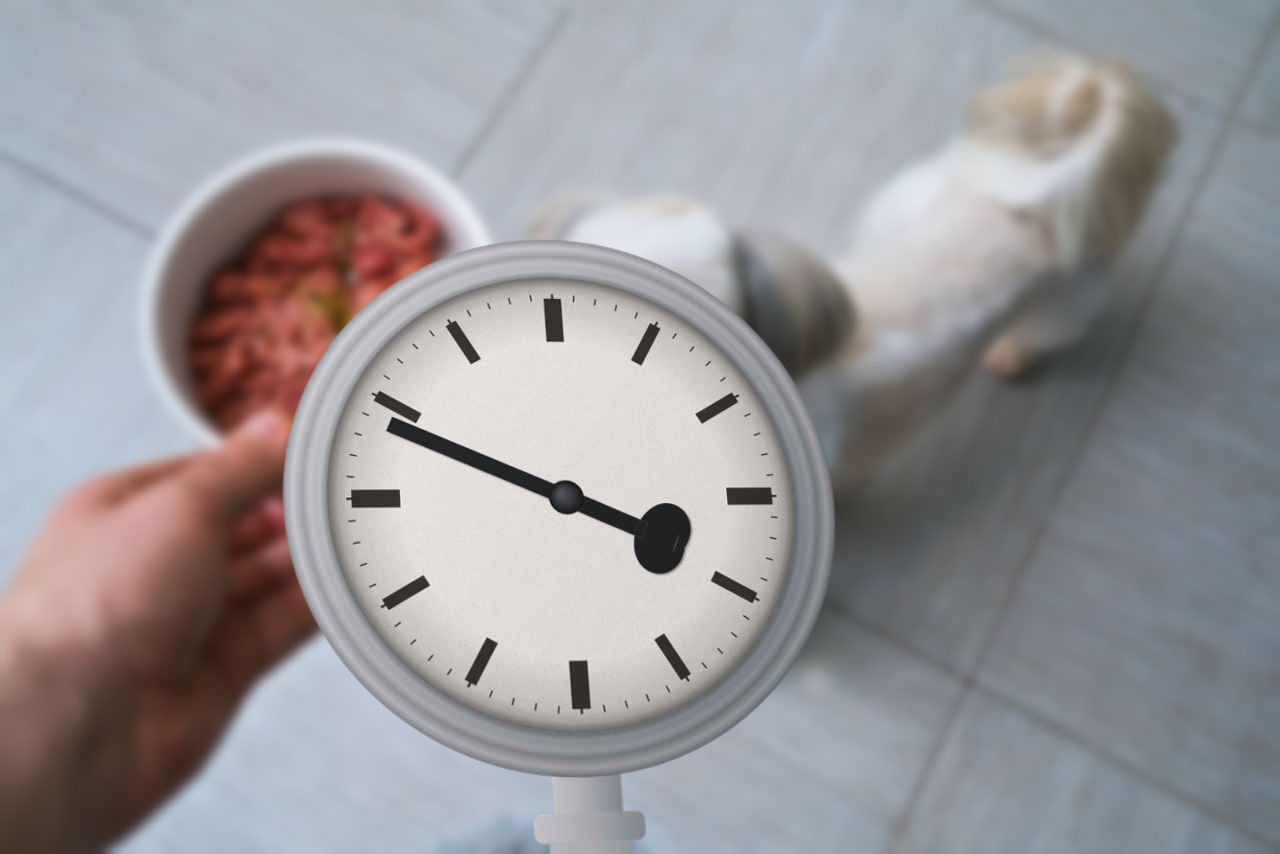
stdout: 3 h 49 min
